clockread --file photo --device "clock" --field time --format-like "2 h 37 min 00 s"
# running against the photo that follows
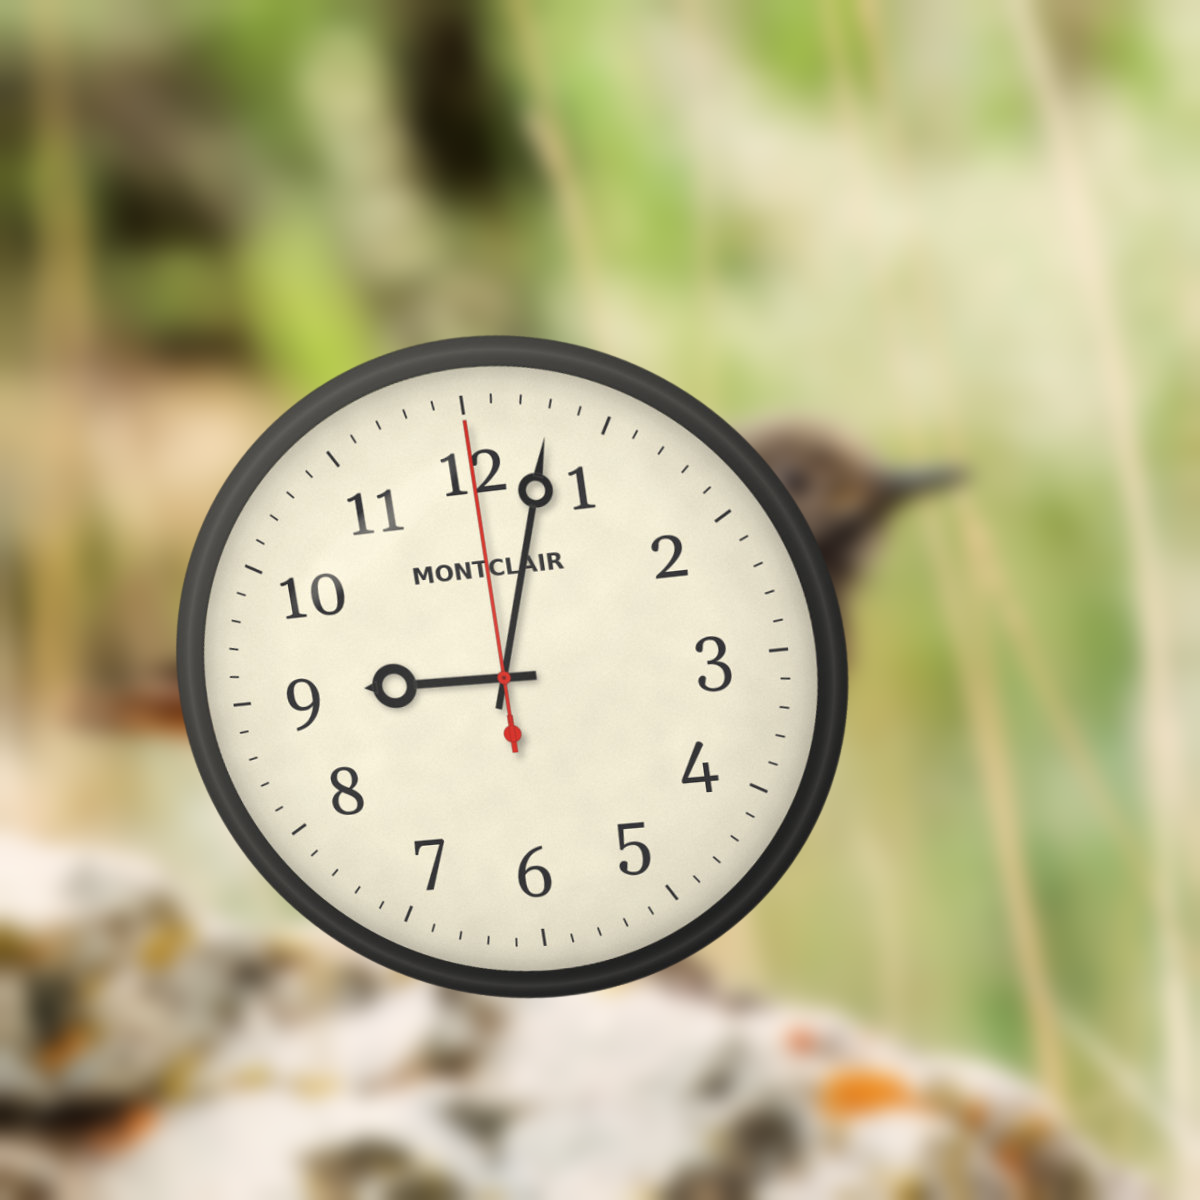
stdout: 9 h 03 min 00 s
